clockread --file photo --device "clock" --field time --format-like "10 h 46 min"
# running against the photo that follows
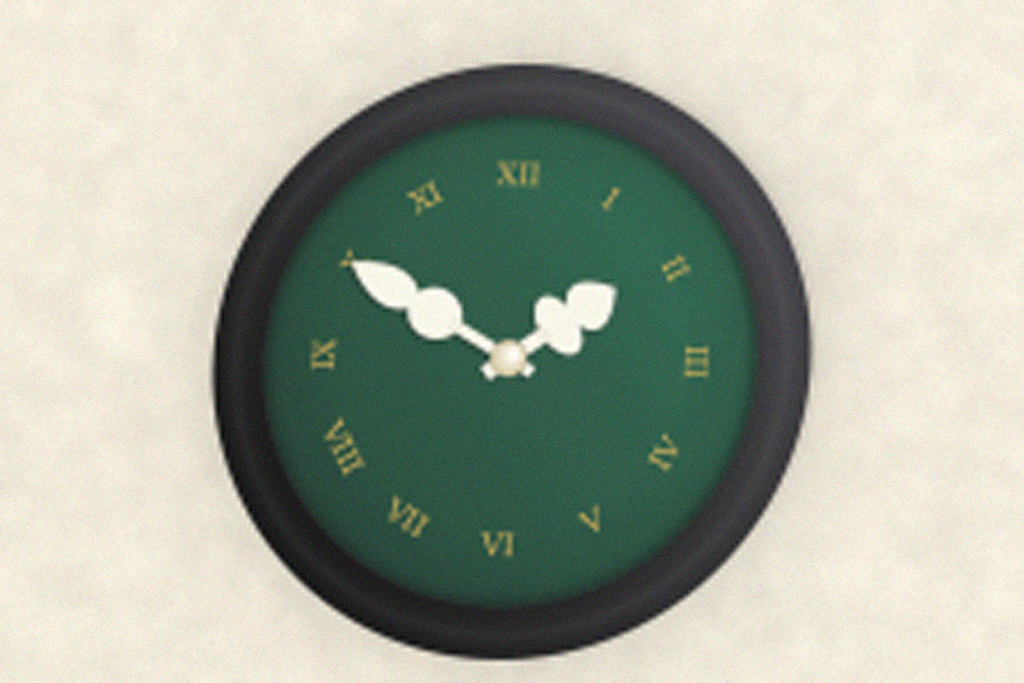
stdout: 1 h 50 min
